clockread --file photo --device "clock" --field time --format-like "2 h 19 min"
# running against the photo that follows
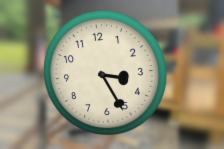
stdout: 3 h 26 min
